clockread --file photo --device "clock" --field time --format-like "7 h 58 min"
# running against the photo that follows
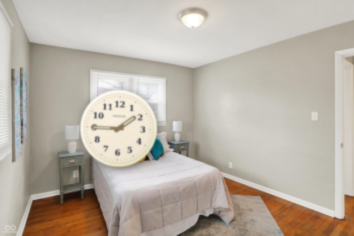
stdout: 1 h 45 min
